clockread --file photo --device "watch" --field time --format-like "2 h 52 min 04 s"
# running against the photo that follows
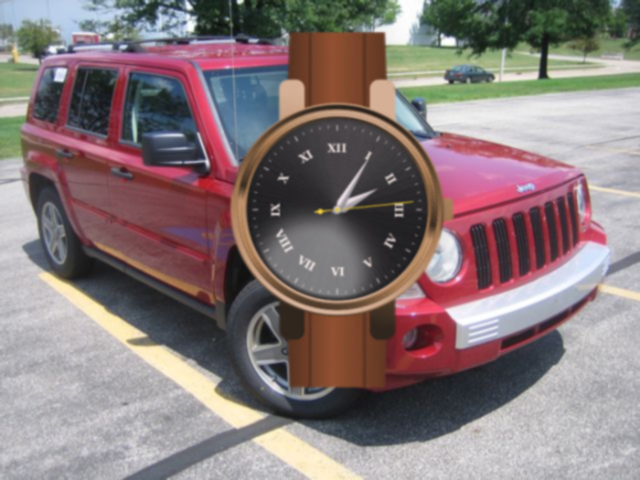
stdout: 2 h 05 min 14 s
